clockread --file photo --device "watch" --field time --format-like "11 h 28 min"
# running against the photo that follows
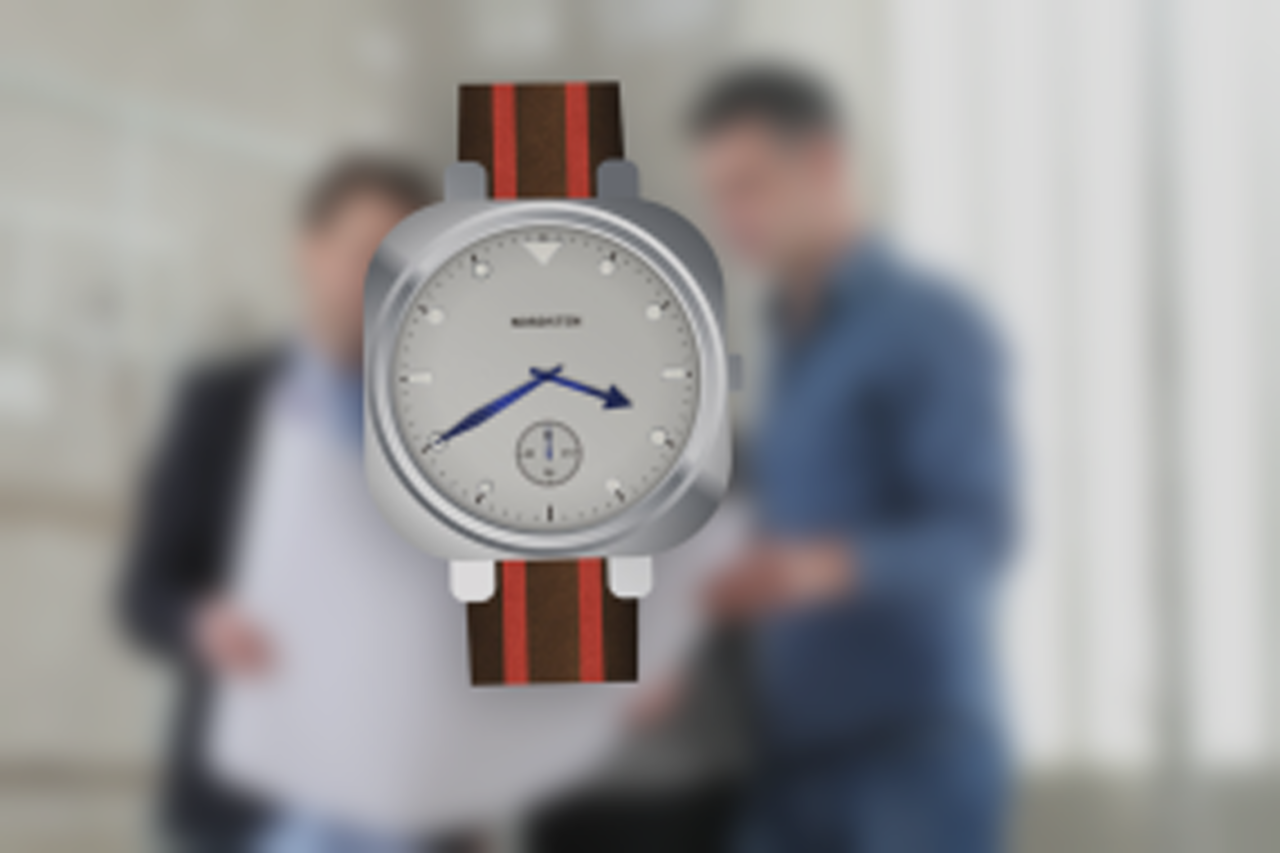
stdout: 3 h 40 min
